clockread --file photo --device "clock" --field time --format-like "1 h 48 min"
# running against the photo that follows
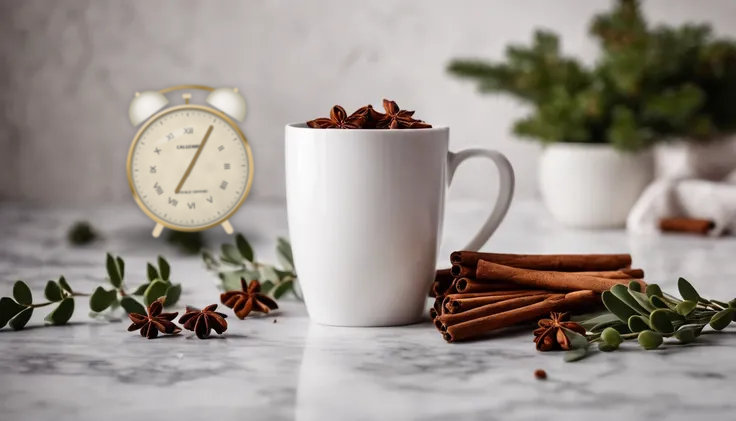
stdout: 7 h 05 min
